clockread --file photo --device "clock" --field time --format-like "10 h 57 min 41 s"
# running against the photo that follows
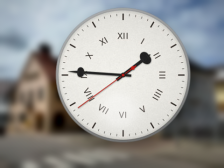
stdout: 1 h 45 min 39 s
